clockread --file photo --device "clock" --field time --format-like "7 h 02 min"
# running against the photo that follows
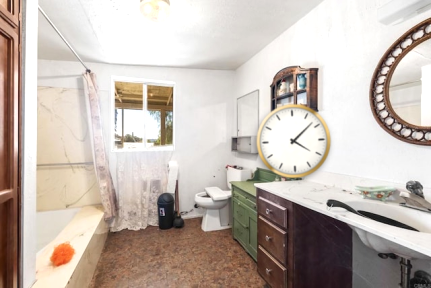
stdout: 4 h 08 min
